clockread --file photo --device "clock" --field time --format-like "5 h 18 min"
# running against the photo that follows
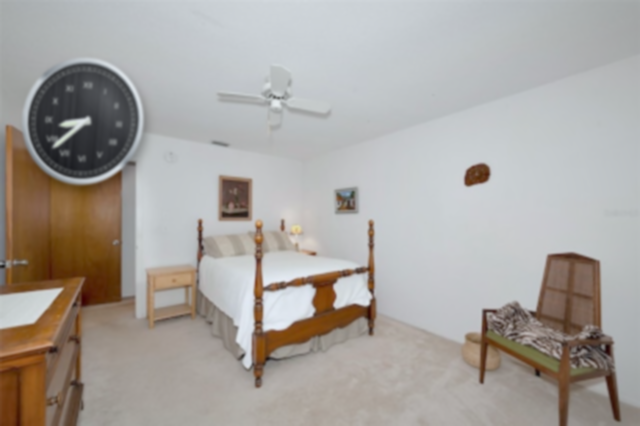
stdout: 8 h 38 min
